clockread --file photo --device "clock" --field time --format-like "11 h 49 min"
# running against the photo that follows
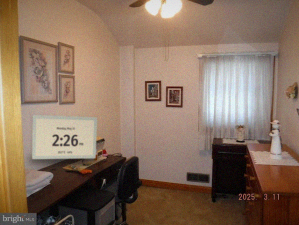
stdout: 2 h 26 min
